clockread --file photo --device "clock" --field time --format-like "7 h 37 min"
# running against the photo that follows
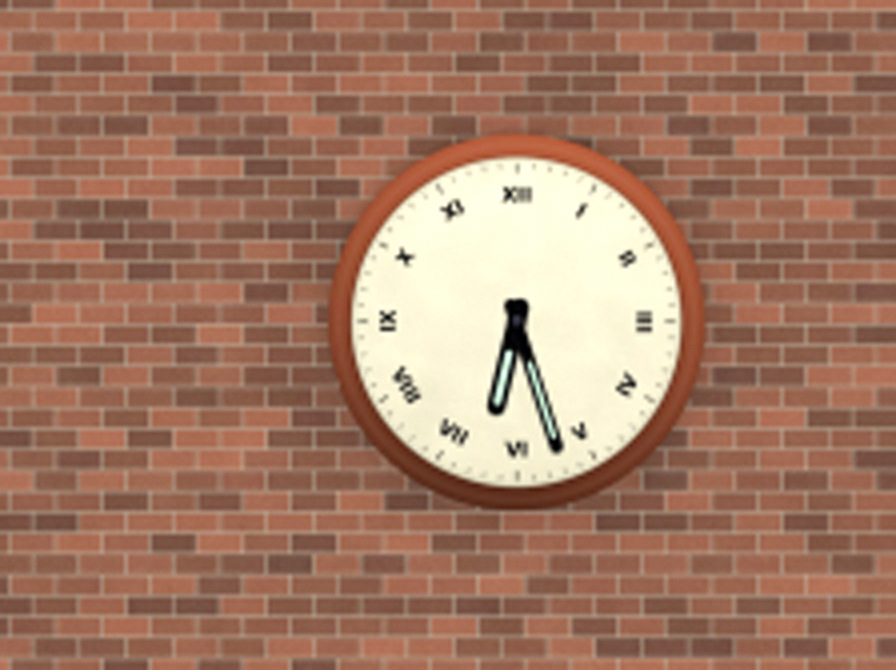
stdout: 6 h 27 min
